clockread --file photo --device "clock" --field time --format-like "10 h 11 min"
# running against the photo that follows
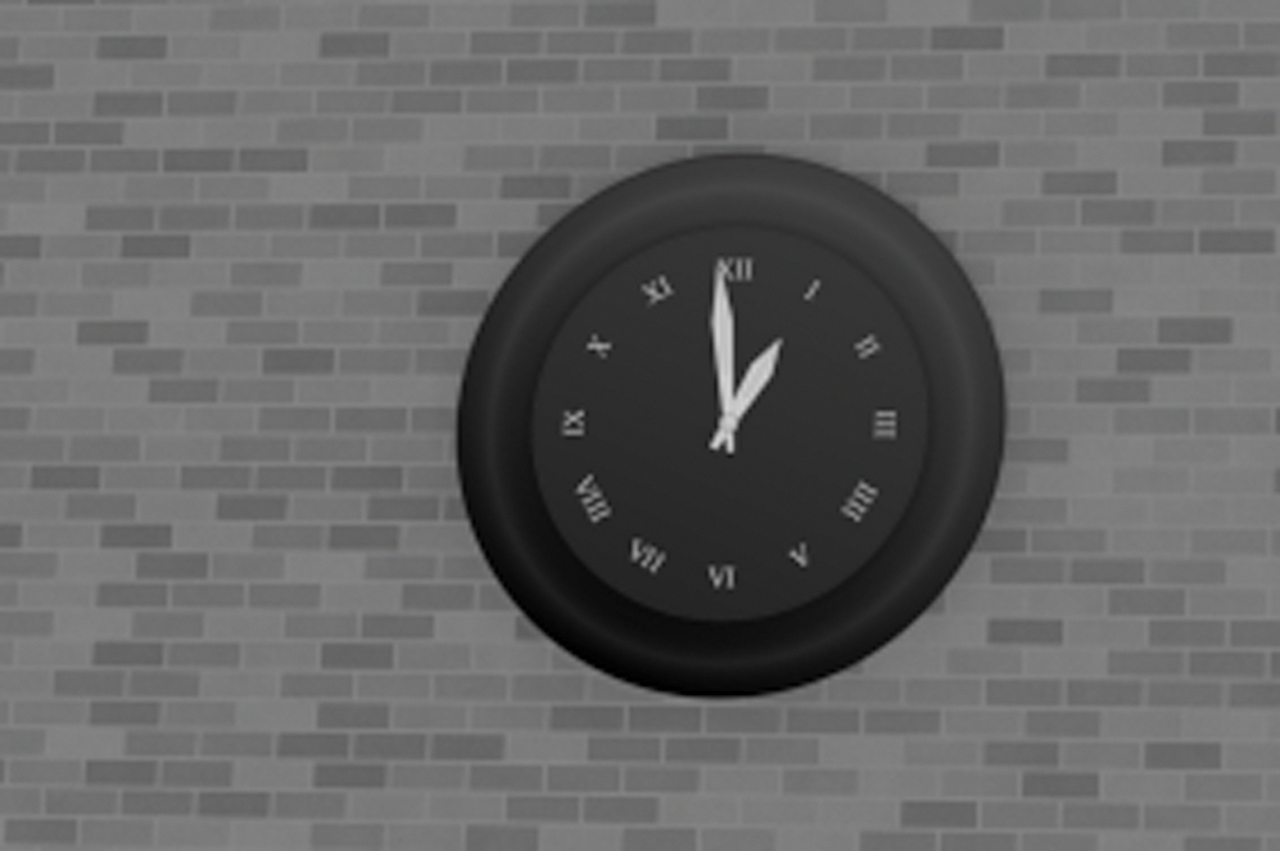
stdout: 12 h 59 min
